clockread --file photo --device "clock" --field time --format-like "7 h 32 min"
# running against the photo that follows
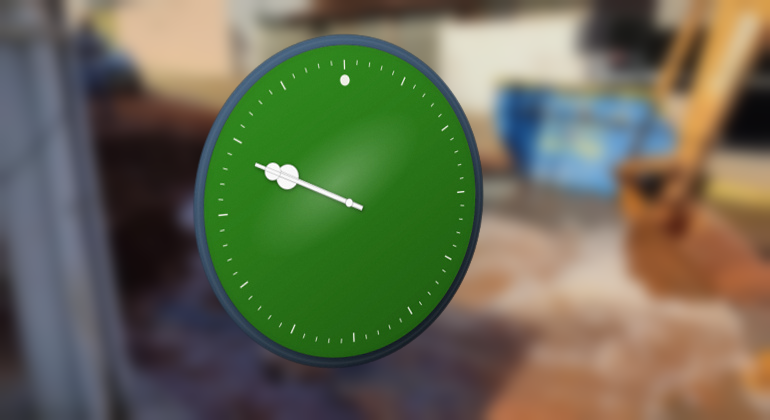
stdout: 9 h 49 min
